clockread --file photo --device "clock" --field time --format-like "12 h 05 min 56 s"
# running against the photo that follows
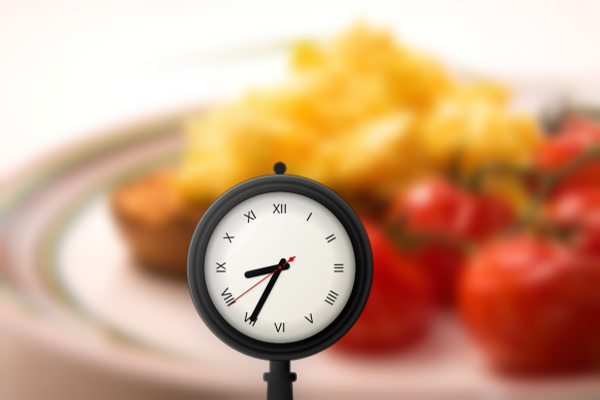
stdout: 8 h 34 min 39 s
